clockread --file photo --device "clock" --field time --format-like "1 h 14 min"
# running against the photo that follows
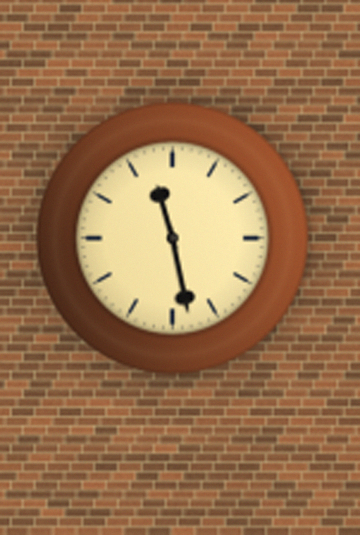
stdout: 11 h 28 min
